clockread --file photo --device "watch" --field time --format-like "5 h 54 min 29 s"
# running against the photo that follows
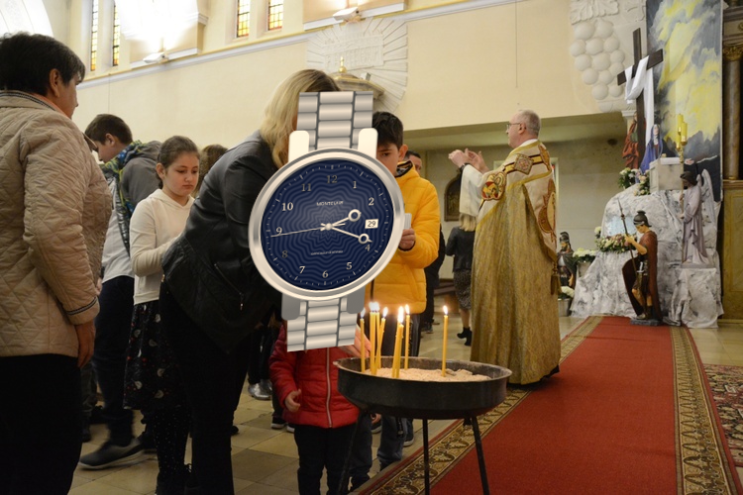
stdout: 2 h 18 min 44 s
